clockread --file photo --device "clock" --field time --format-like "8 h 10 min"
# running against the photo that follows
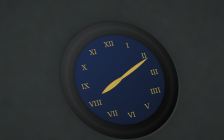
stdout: 8 h 11 min
